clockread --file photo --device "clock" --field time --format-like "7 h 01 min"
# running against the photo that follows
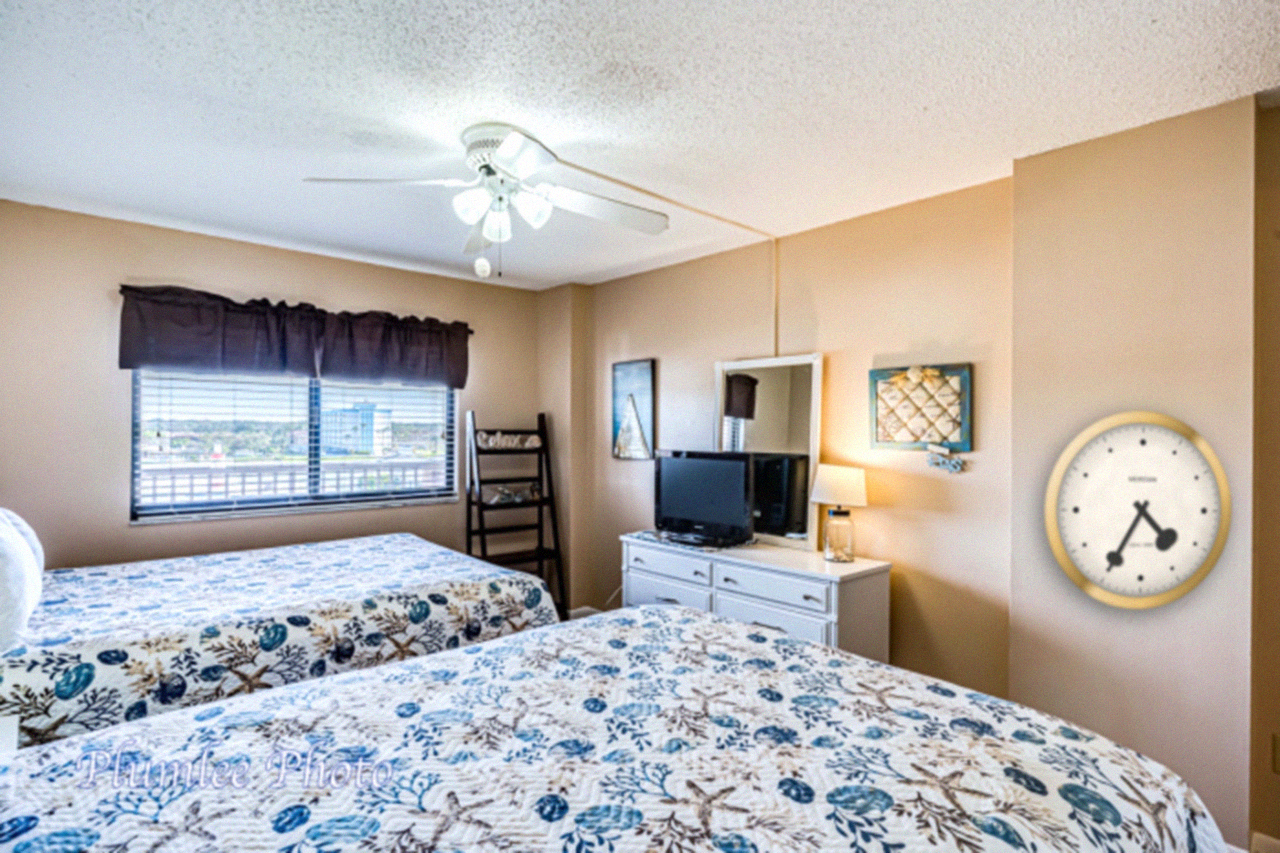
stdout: 4 h 35 min
